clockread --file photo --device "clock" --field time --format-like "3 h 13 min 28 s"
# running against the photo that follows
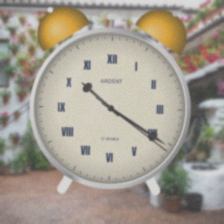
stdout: 10 h 20 min 21 s
